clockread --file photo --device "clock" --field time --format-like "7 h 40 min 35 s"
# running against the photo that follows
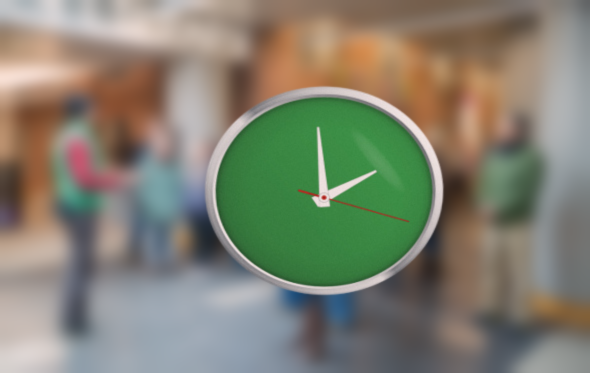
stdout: 1 h 59 min 18 s
